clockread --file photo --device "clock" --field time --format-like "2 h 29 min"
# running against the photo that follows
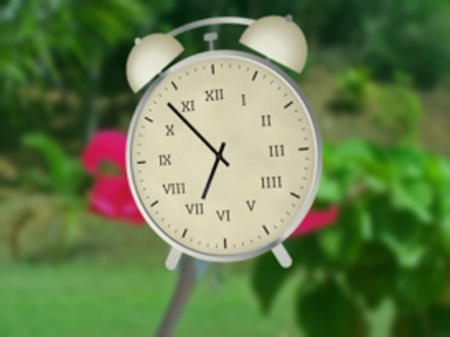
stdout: 6 h 53 min
